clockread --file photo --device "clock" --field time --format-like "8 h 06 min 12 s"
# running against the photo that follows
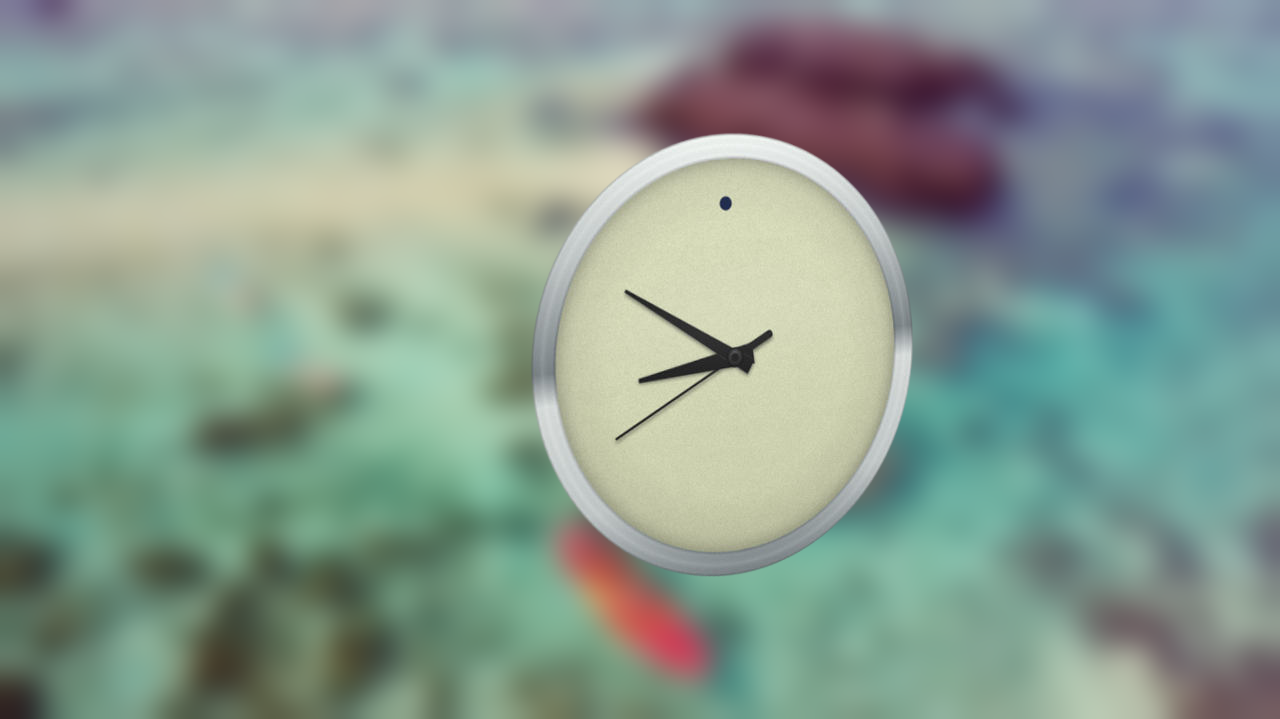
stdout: 8 h 50 min 41 s
